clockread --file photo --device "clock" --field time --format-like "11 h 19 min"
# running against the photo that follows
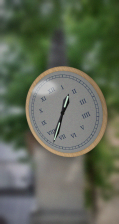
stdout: 1 h 38 min
